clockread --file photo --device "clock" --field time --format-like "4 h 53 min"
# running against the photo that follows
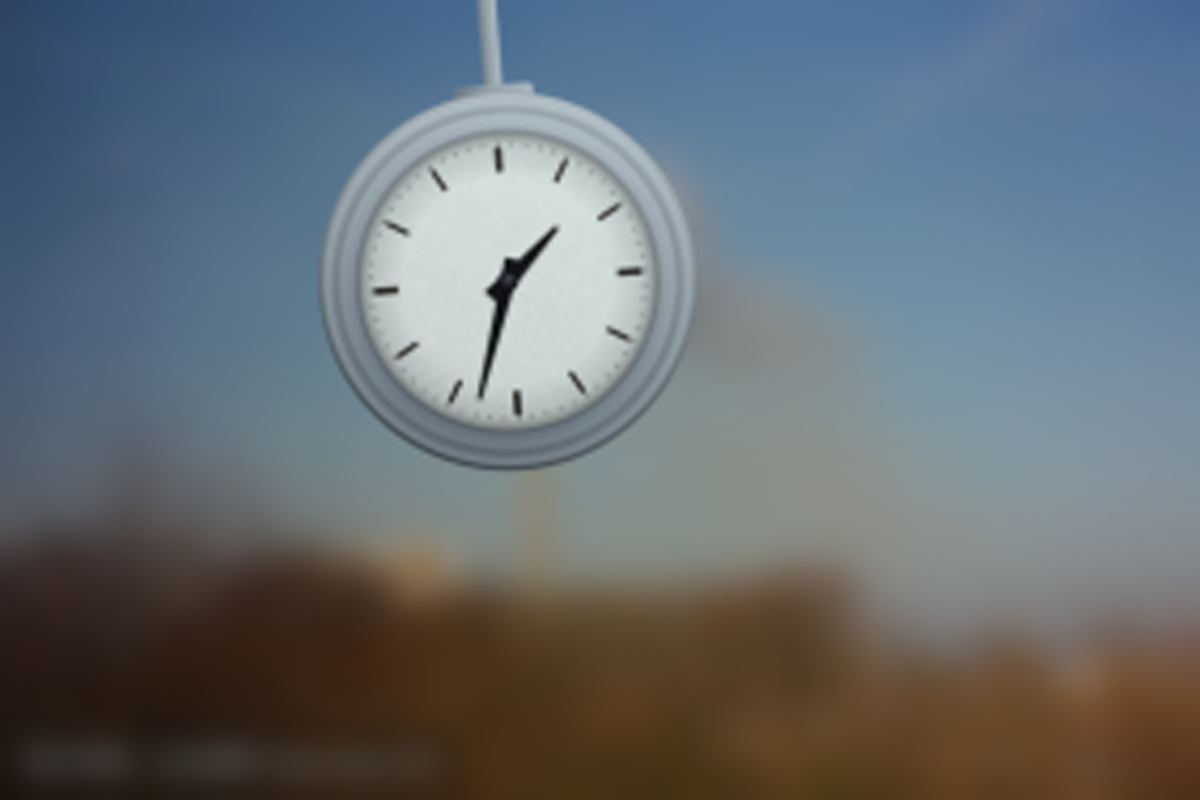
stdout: 1 h 33 min
